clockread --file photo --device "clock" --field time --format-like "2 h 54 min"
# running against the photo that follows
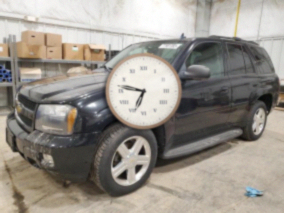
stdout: 6 h 47 min
